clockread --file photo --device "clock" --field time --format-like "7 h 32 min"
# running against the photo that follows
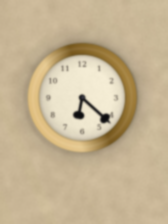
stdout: 6 h 22 min
